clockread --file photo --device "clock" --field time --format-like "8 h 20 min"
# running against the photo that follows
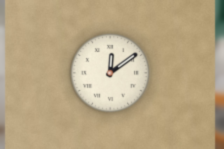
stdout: 12 h 09 min
